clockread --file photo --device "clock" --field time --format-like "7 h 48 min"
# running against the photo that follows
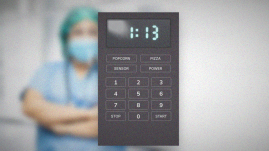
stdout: 1 h 13 min
